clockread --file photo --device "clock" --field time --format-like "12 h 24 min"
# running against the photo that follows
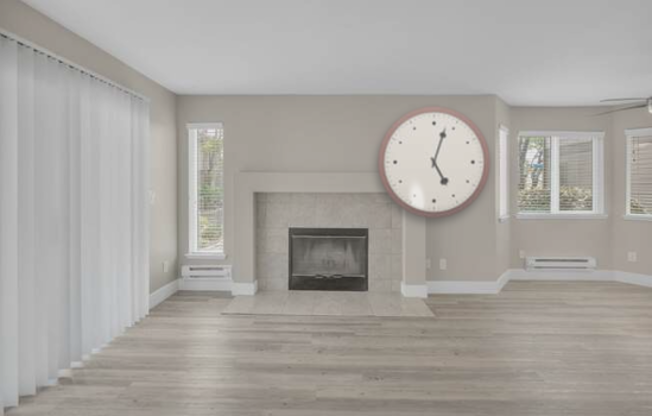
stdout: 5 h 03 min
